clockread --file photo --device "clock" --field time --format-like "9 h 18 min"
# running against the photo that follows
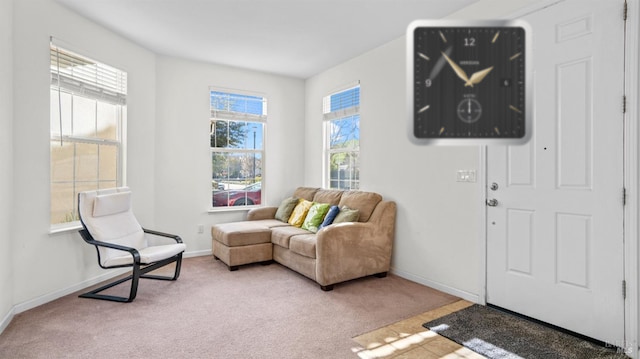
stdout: 1 h 53 min
